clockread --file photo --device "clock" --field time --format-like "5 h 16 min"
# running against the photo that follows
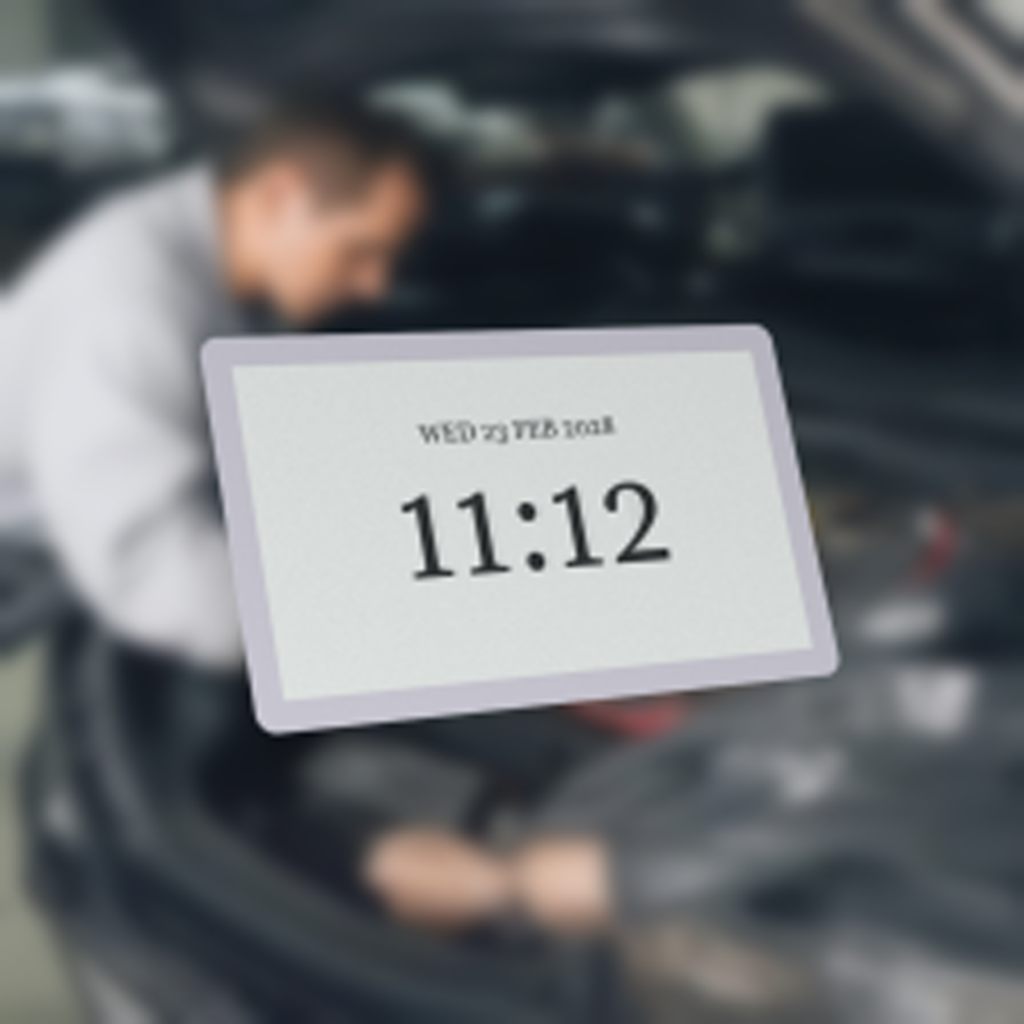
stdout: 11 h 12 min
